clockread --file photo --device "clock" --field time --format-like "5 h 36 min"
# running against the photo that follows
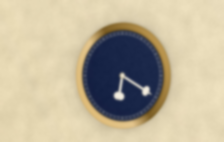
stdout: 6 h 20 min
